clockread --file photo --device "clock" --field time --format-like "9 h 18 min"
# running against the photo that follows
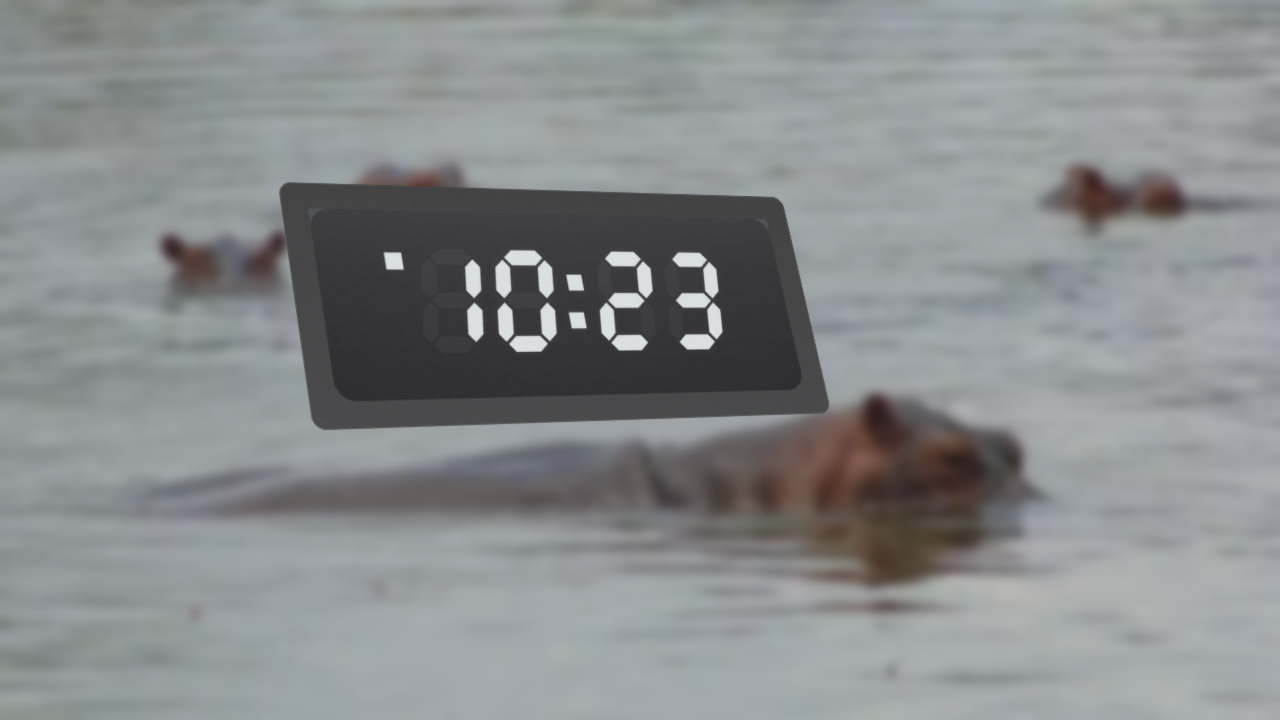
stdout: 10 h 23 min
